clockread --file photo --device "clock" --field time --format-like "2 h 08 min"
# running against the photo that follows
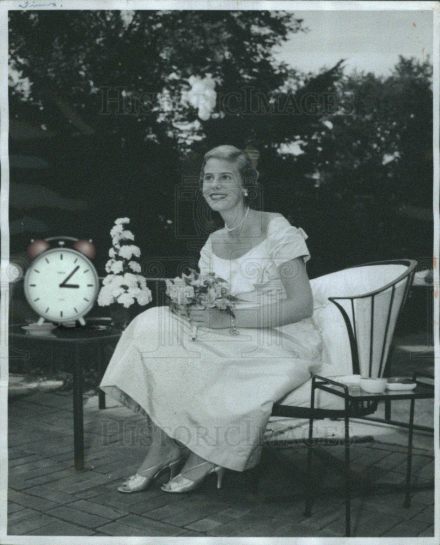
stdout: 3 h 07 min
